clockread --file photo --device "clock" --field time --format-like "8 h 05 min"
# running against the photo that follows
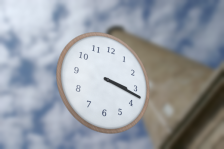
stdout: 3 h 17 min
